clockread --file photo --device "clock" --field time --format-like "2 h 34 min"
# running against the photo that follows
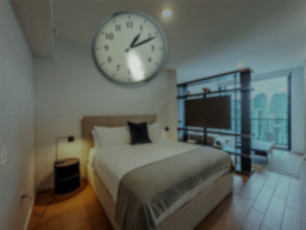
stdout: 1 h 11 min
